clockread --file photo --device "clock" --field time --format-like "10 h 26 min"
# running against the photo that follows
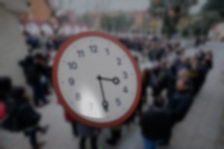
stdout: 3 h 30 min
